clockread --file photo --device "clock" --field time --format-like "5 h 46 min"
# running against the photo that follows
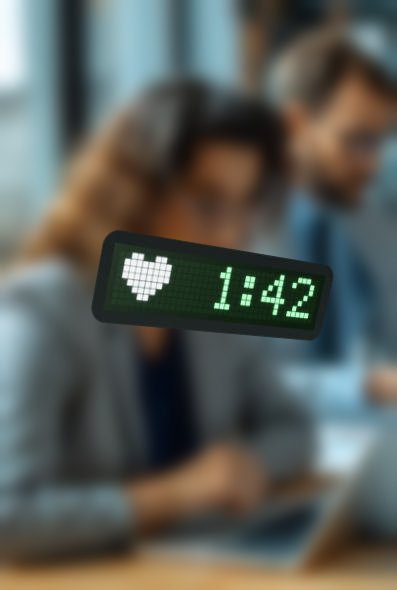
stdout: 1 h 42 min
